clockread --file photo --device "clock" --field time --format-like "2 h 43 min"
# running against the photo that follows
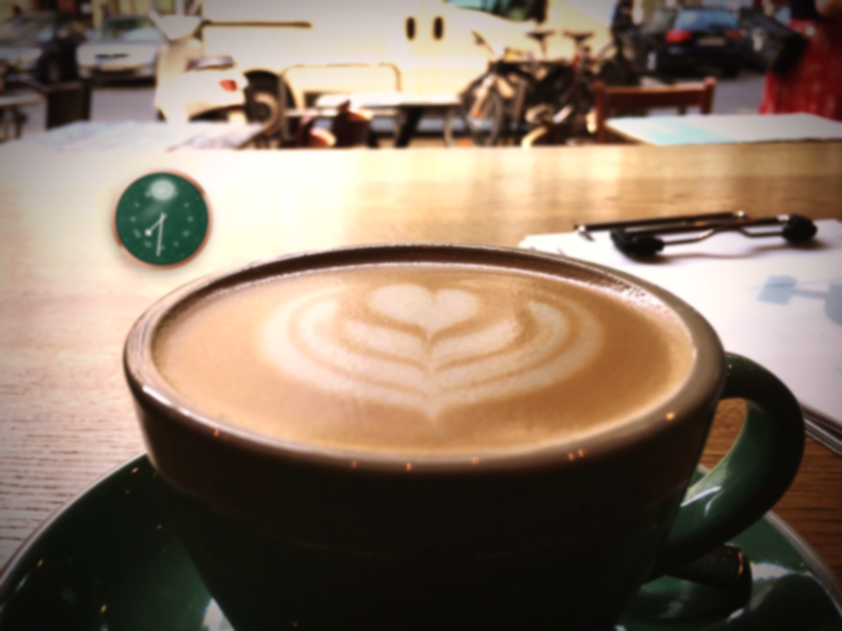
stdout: 7 h 31 min
